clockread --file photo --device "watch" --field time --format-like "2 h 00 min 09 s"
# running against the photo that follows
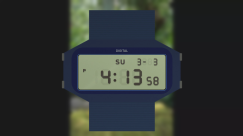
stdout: 4 h 13 min 58 s
